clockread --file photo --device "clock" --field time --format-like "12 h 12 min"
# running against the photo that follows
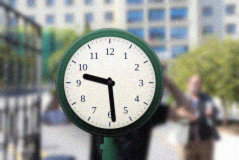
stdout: 9 h 29 min
